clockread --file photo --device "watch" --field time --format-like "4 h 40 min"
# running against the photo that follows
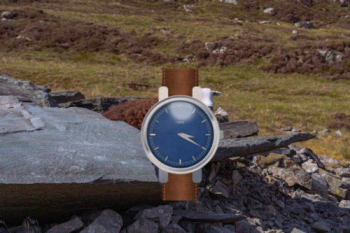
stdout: 3 h 20 min
